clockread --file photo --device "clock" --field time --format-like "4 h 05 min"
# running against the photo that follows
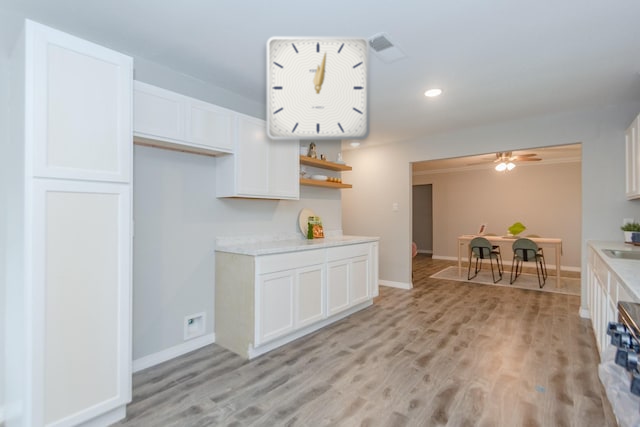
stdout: 12 h 02 min
